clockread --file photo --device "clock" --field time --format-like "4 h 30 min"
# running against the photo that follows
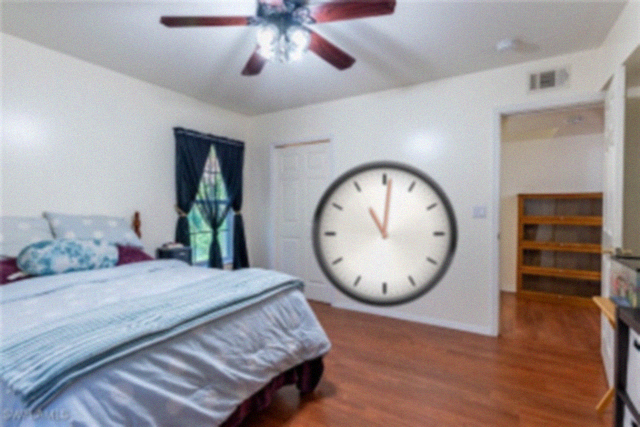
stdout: 11 h 01 min
